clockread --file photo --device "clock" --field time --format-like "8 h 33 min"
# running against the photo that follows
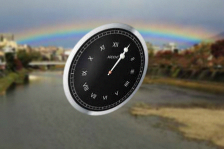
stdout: 1 h 05 min
